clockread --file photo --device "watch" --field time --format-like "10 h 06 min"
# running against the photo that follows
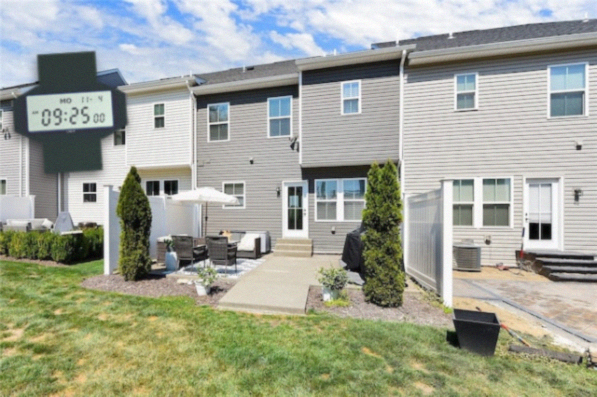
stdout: 9 h 25 min
